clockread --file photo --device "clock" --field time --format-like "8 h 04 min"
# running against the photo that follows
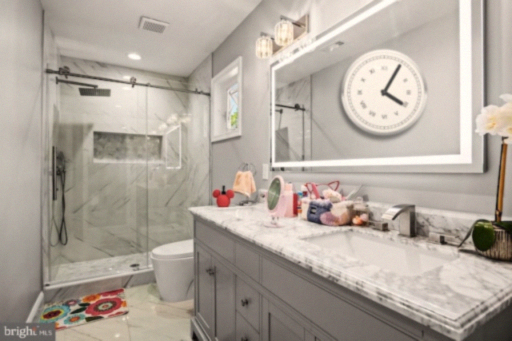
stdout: 4 h 05 min
